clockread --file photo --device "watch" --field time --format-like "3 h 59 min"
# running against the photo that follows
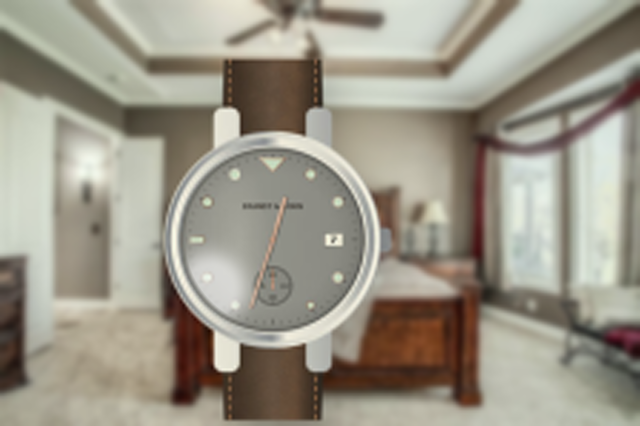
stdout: 12 h 33 min
